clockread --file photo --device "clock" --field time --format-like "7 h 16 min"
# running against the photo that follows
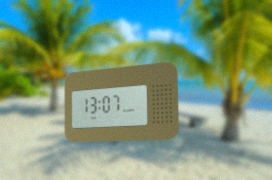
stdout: 13 h 07 min
